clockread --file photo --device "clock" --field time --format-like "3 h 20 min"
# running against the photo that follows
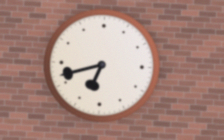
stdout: 6 h 42 min
